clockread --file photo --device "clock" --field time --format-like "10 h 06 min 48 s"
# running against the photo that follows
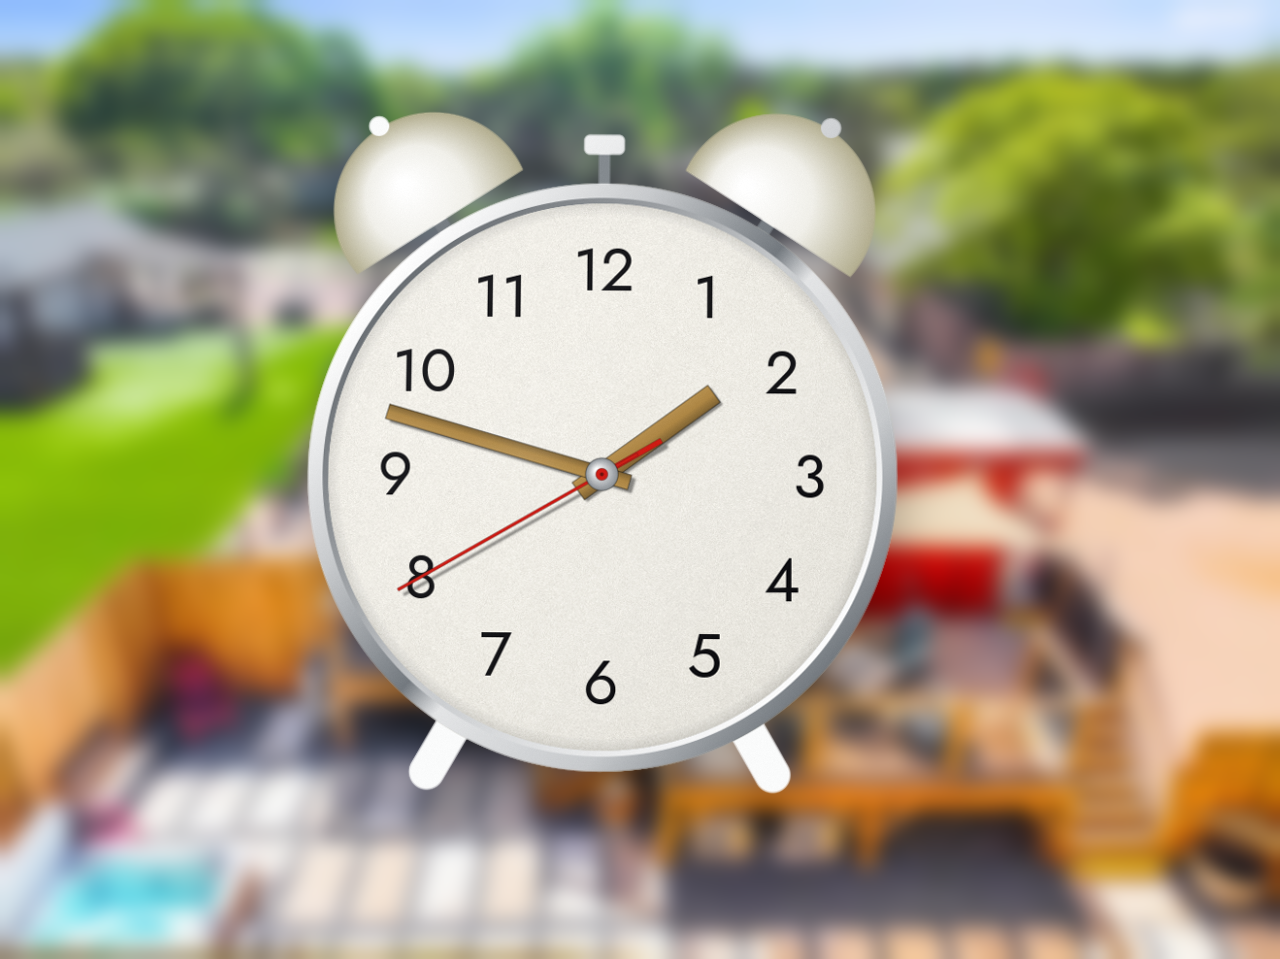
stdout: 1 h 47 min 40 s
